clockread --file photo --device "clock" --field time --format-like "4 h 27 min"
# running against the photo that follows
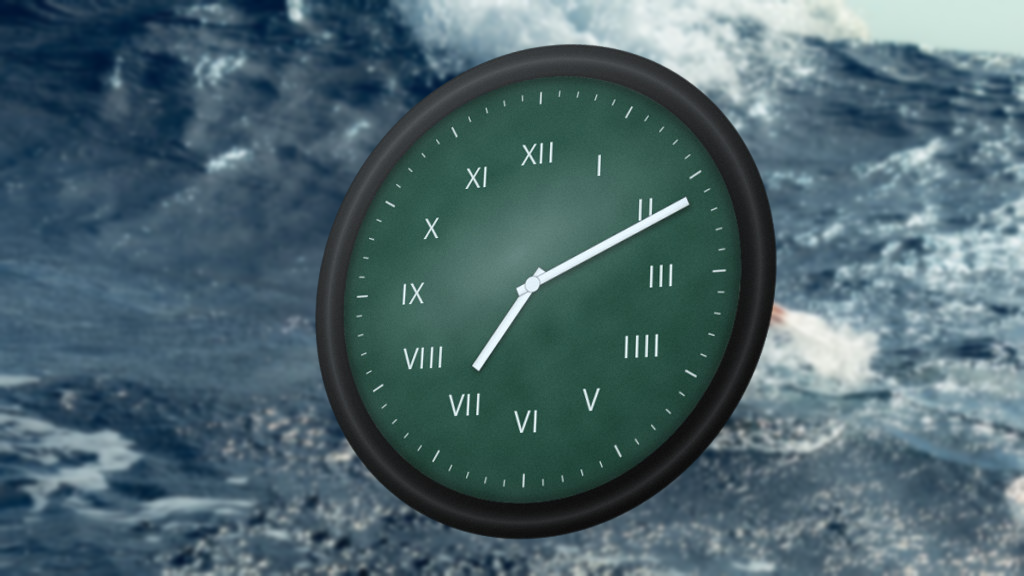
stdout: 7 h 11 min
